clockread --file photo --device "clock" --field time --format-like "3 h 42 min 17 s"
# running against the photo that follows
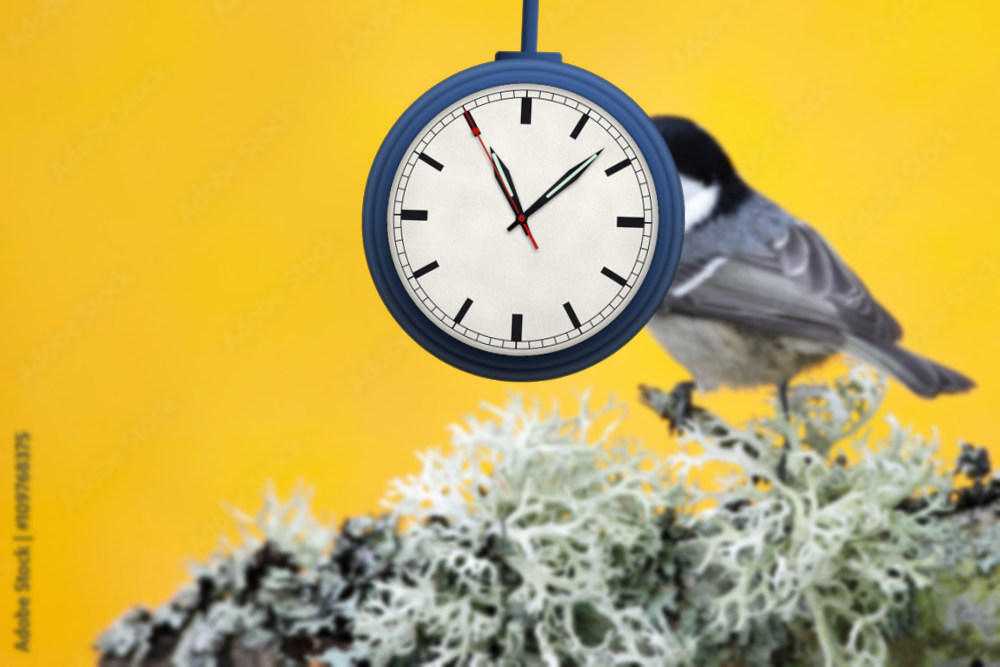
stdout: 11 h 07 min 55 s
